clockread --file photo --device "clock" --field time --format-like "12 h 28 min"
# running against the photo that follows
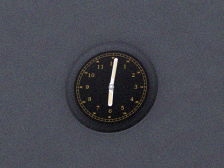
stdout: 6 h 01 min
